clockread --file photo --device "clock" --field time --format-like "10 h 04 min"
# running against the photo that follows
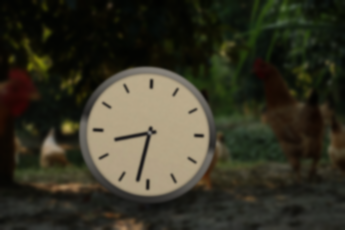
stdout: 8 h 32 min
